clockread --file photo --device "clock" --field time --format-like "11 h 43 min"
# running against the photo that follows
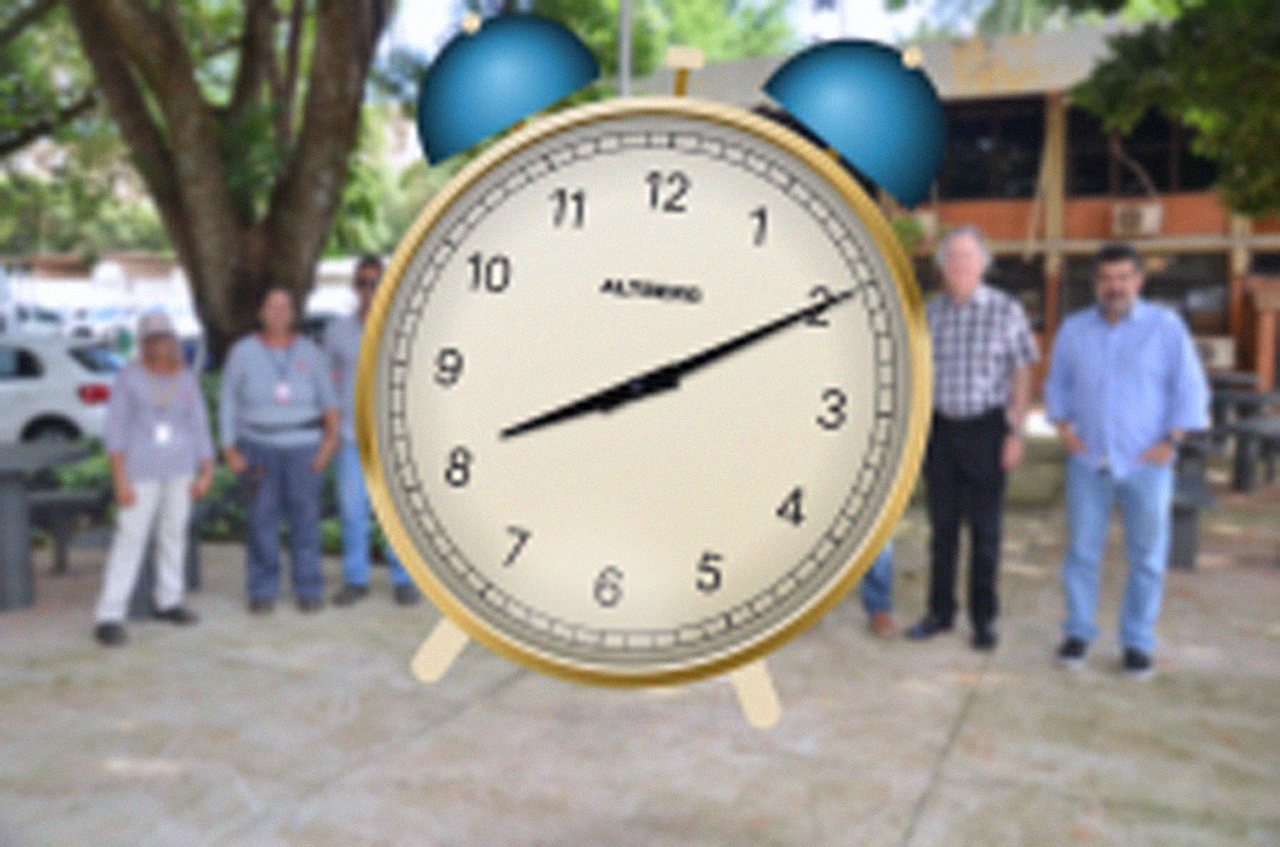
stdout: 8 h 10 min
